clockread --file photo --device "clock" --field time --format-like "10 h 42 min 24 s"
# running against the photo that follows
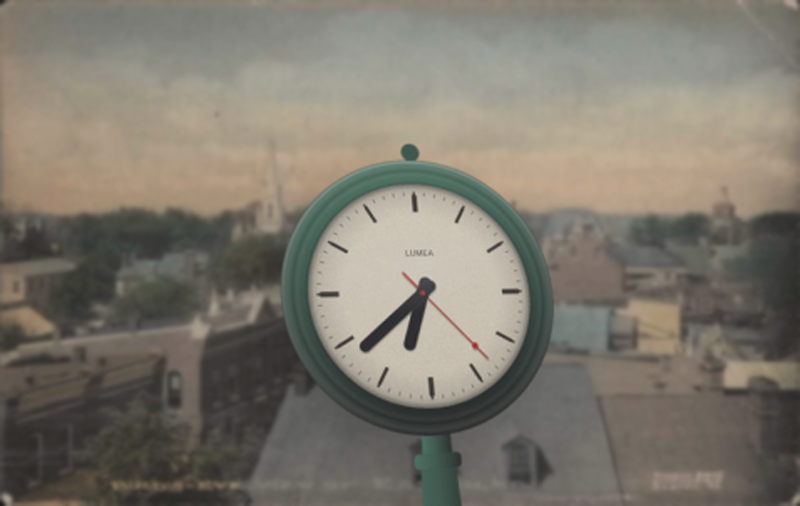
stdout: 6 h 38 min 23 s
